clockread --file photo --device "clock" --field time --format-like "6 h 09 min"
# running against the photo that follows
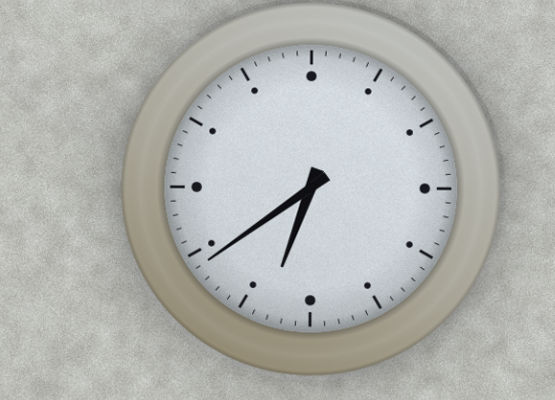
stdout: 6 h 39 min
